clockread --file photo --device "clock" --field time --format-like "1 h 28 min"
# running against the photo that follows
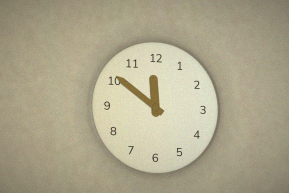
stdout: 11 h 51 min
